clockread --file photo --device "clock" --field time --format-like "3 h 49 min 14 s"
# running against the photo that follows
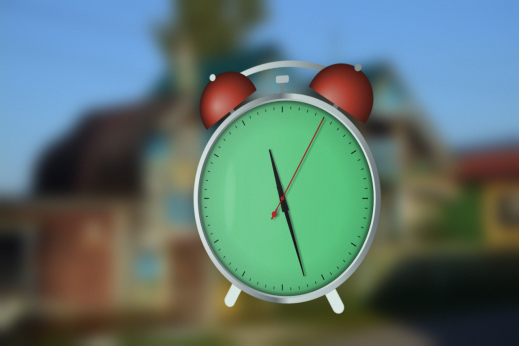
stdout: 11 h 27 min 05 s
